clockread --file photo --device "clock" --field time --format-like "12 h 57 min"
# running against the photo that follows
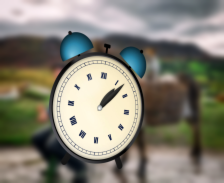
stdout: 1 h 07 min
